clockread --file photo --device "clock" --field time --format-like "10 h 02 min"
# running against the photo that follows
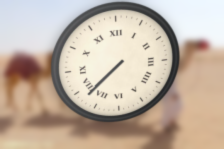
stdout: 7 h 38 min
